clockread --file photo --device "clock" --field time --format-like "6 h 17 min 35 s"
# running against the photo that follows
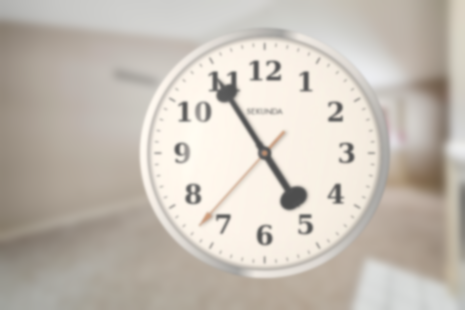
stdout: 4 h 54 min 37 s
